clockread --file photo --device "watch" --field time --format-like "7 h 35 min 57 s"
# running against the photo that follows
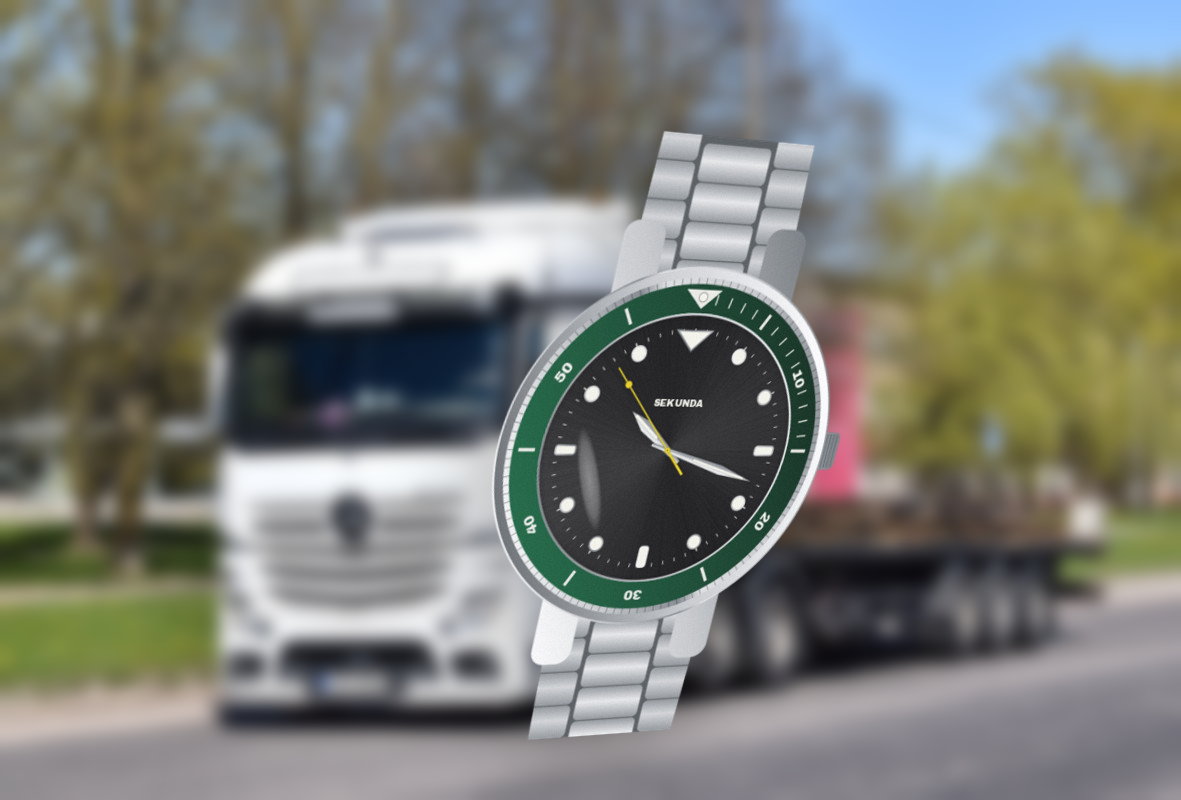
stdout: 10 h 17 min 53 s
